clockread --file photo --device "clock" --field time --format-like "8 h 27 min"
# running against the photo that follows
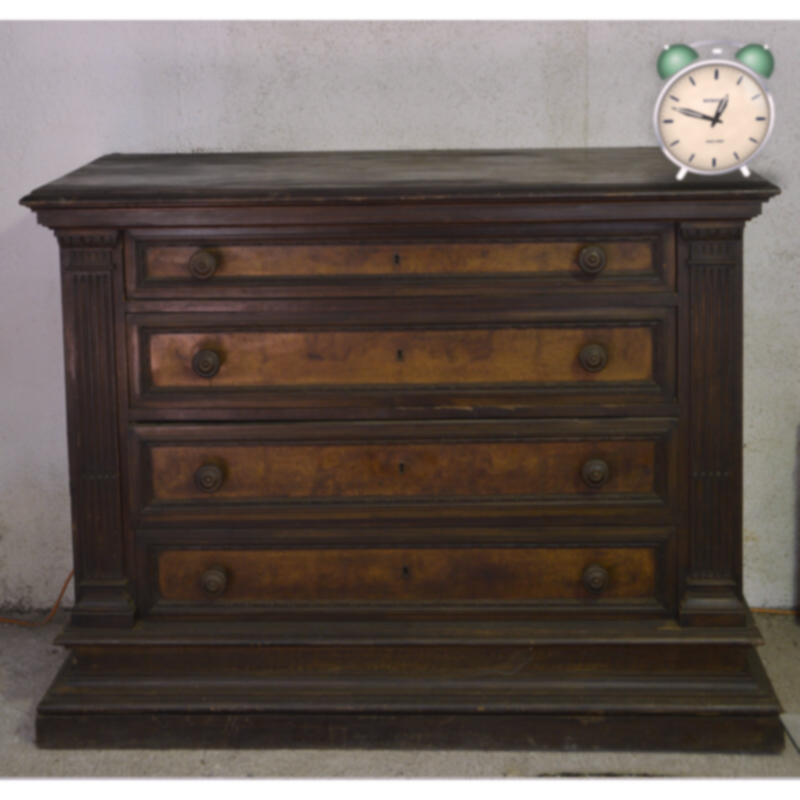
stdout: 12 h 48 min
